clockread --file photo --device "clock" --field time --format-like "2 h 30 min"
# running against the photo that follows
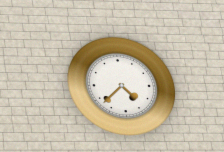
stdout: 4 h 38 min
